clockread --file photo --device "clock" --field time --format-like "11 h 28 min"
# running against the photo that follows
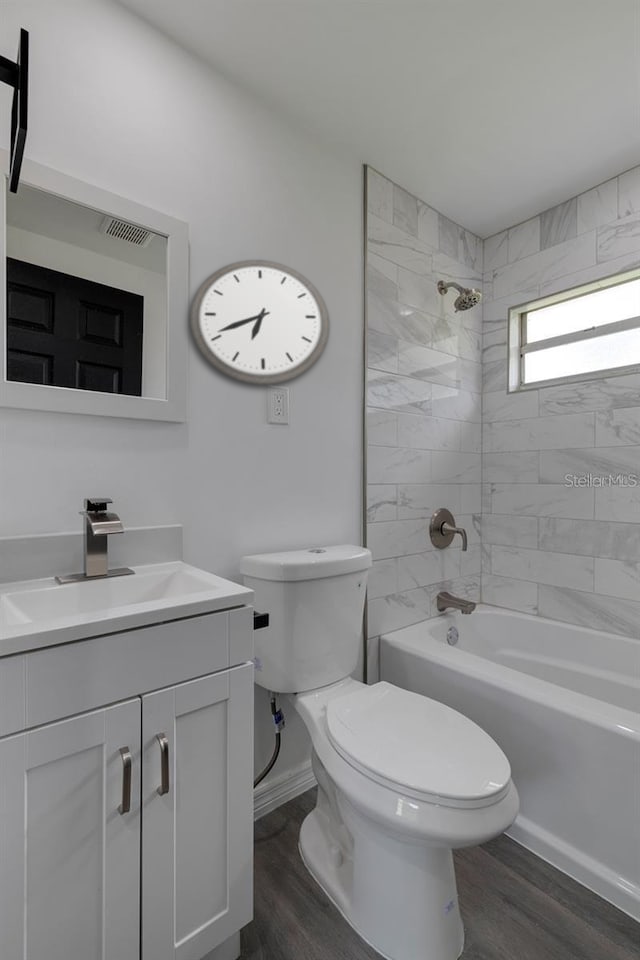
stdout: 6 h 41 min
